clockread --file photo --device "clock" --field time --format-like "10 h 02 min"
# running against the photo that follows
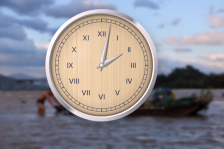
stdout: 2 h 02 min
